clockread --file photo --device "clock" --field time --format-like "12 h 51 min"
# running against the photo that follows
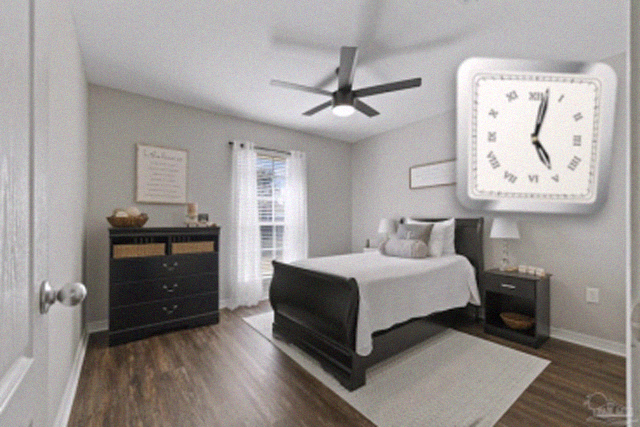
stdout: 5 h 02 min
